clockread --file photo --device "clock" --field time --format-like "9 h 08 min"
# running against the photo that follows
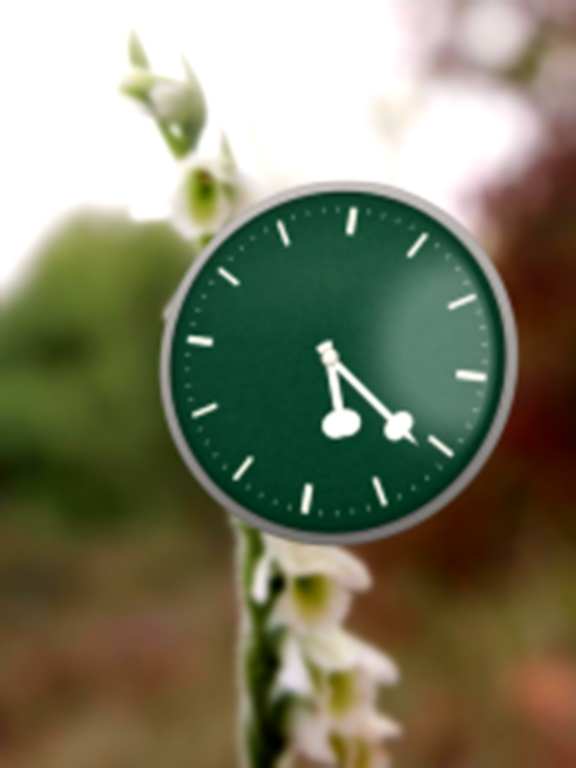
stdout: 5 h 21 min
